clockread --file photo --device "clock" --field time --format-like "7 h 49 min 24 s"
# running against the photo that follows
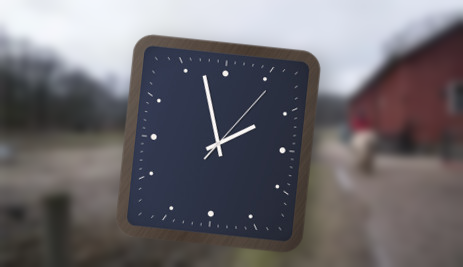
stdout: 1 h 57 min 06 s
